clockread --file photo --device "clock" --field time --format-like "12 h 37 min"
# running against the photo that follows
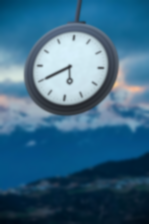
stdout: 5 h 40 min
